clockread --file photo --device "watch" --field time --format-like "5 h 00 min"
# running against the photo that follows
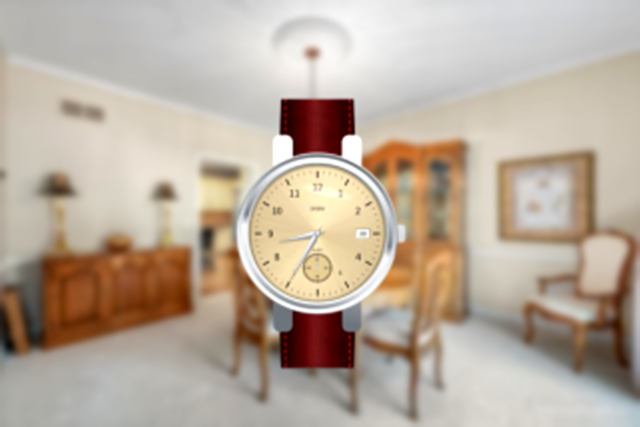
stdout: 8 h 35 min
